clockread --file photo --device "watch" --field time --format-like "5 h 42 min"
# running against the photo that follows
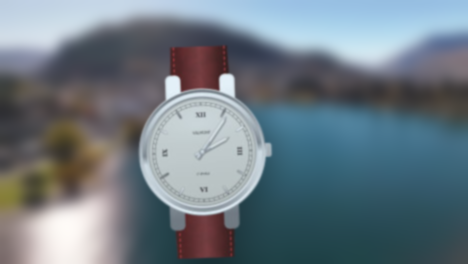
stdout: 2 h 06 min
